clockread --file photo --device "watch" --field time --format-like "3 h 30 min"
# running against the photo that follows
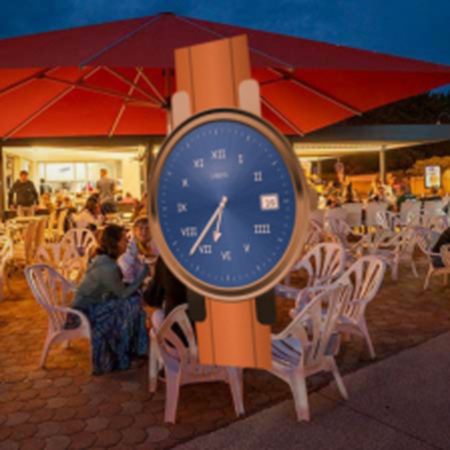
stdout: 6 h 37 min
